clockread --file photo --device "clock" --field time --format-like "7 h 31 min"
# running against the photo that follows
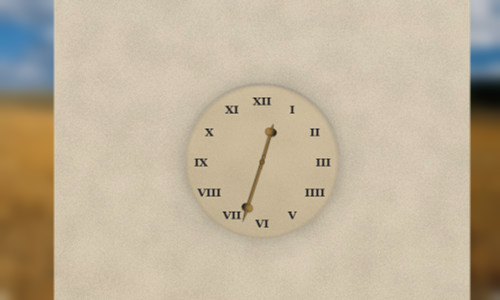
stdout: 12 h 33 min
